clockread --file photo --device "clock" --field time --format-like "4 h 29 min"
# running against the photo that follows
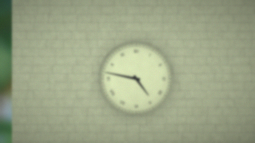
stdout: 4 h 47 min
